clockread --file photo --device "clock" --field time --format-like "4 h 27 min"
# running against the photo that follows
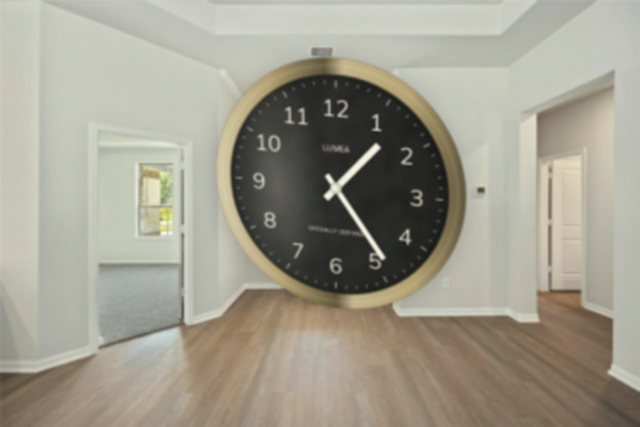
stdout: 1 h 24 min
